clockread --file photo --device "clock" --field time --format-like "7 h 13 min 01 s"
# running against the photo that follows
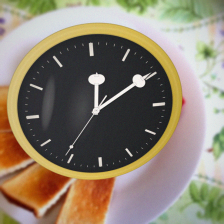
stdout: 12 h 09 min 36 s
